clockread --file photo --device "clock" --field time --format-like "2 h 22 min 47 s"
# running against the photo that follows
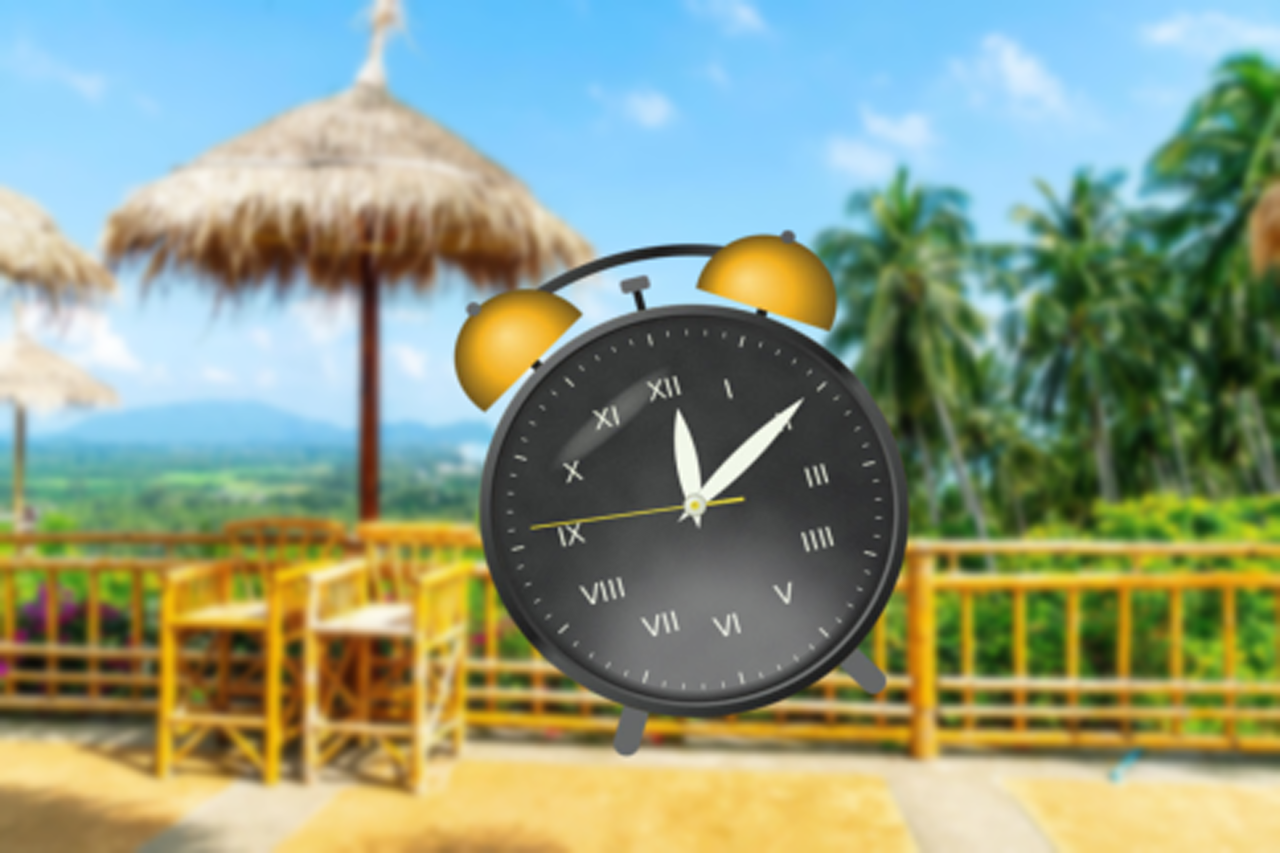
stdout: 12 h 09 min 46 s
